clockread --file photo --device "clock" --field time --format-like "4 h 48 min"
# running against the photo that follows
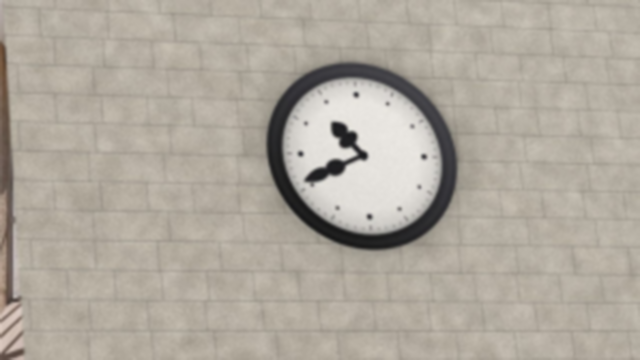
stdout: 10 h 41 min
